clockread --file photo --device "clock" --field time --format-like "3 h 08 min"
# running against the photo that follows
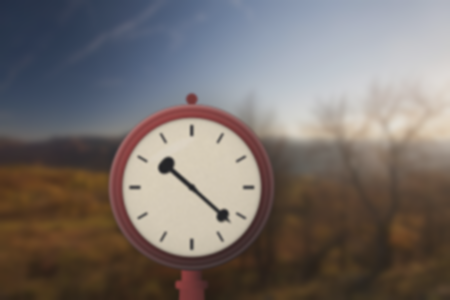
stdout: 10 h 22 min
